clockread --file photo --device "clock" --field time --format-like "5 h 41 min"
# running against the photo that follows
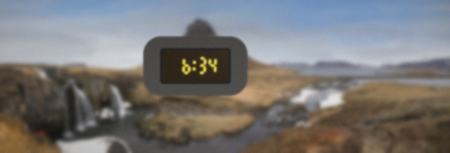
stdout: 6 h 34 min
